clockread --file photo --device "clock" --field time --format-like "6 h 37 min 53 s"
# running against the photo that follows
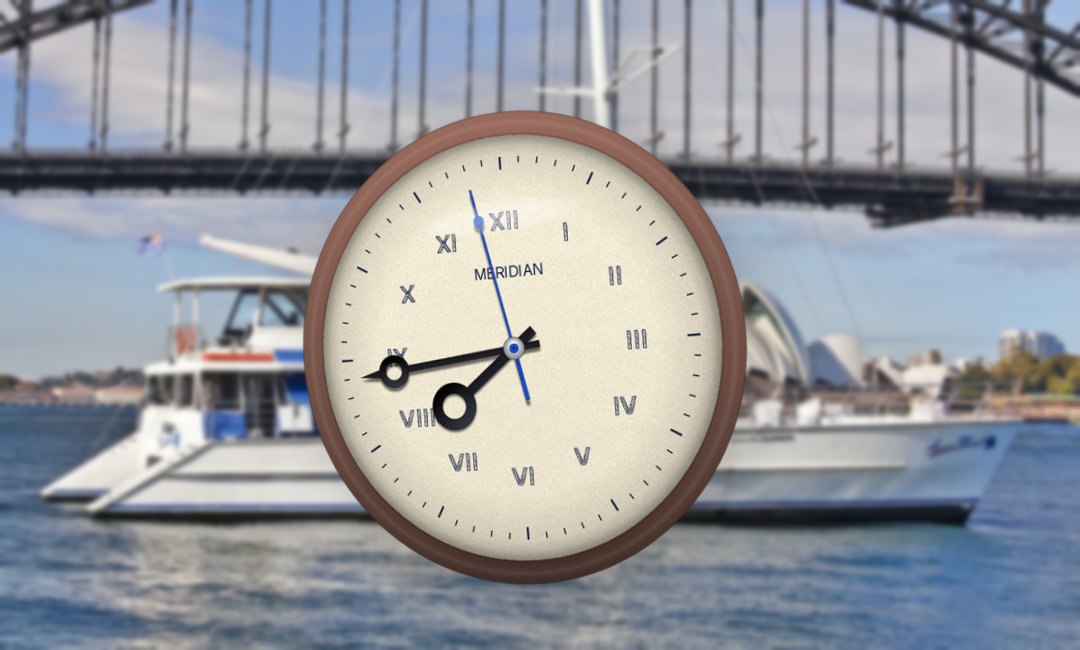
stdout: 7 h 43 min 58 s
